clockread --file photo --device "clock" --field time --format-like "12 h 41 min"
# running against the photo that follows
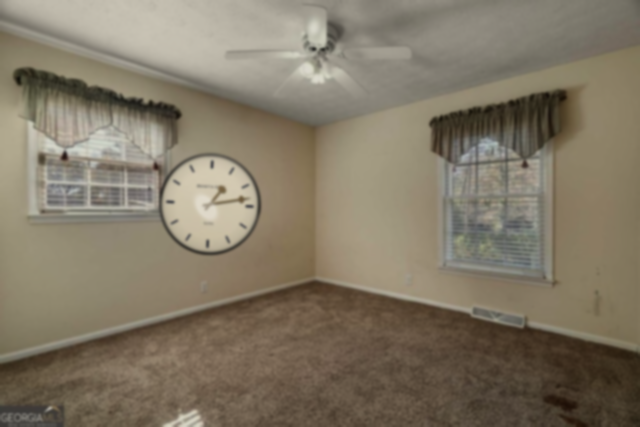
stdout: 1 h 13 min
